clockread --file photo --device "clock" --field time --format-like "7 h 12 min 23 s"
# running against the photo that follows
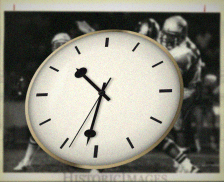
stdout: 10 h 31 min 34 s
